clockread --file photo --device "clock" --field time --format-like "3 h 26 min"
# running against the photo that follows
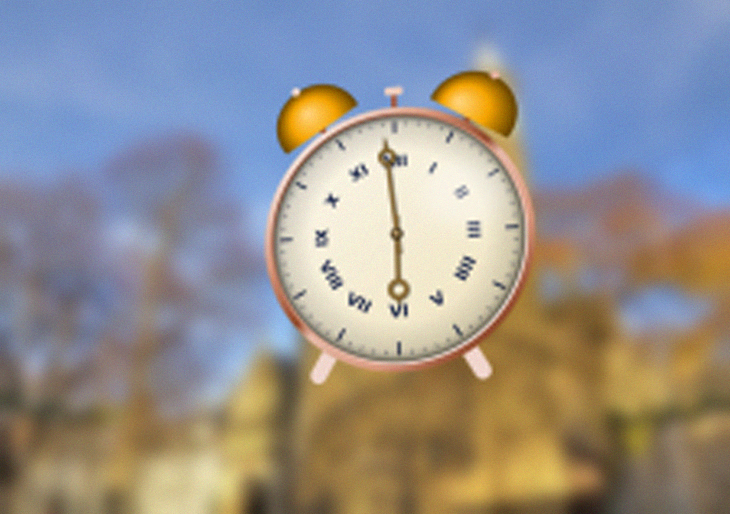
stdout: 5 h 59 min
